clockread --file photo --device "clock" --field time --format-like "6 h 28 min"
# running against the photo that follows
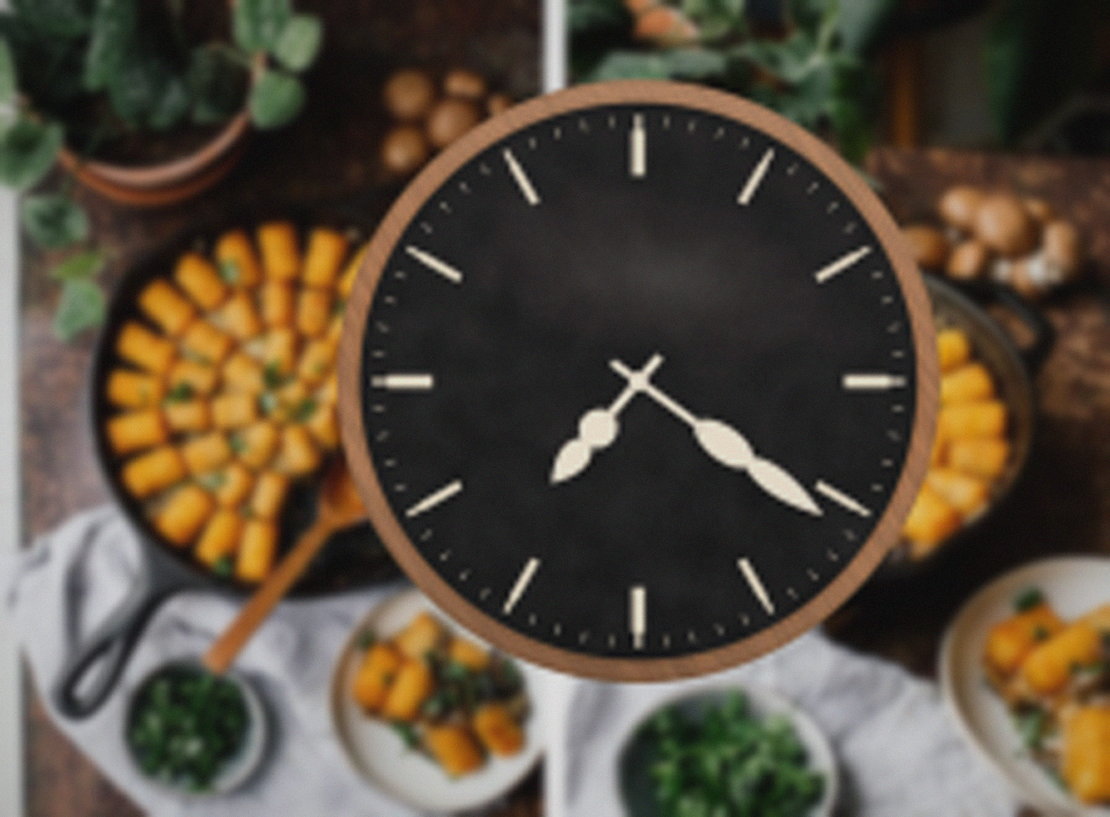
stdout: 7 h 21 min
